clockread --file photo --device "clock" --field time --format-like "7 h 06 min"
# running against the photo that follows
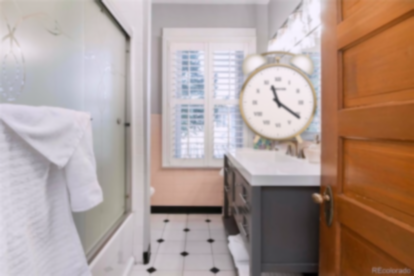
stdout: 11 h 21 min
